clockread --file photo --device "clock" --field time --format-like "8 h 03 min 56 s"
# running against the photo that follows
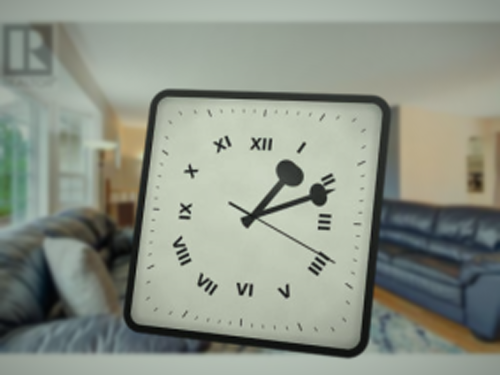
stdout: 1 h 11 min 19 s
